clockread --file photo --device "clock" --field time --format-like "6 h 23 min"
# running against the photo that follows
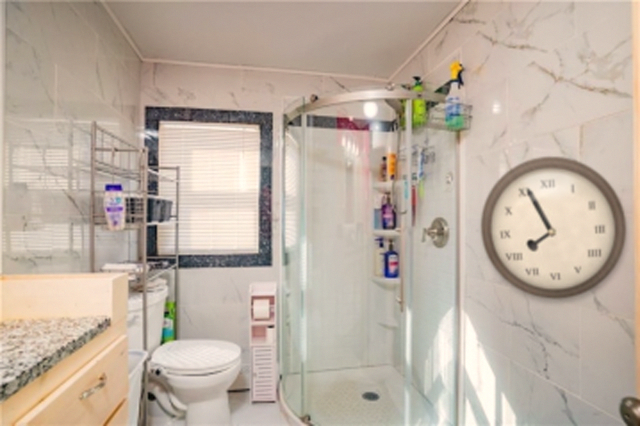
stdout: 7 h 56 min
